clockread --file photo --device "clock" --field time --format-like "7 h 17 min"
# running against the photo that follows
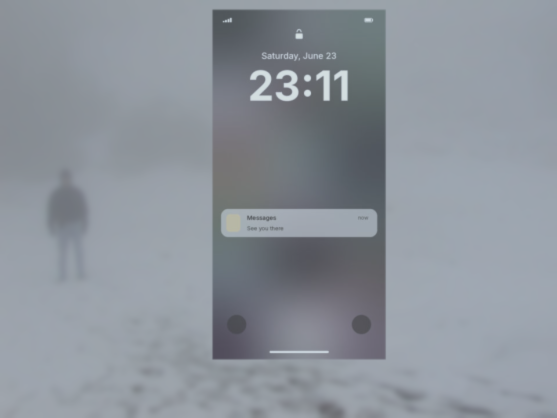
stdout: 23 h 11 min
